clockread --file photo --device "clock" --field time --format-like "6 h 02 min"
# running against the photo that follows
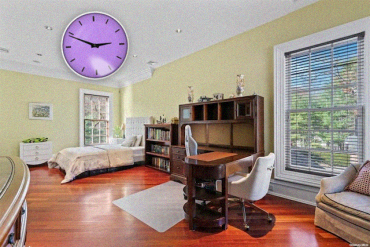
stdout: 2 h 49 min
